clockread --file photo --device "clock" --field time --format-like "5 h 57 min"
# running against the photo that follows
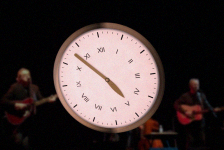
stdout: 4 h 53 min
